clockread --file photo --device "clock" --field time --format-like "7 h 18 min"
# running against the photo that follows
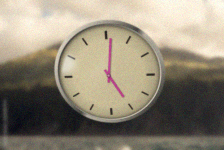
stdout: 5 h 01 min
